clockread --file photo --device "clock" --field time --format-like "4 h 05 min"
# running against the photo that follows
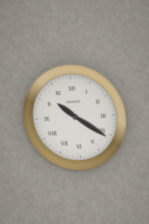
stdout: 10 h 21 min
